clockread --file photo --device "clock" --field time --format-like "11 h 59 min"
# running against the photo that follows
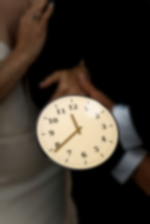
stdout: 11 h 39 min
